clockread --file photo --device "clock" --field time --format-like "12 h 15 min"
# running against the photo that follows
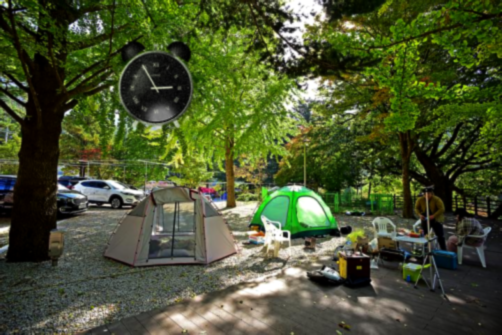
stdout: 2 h 55 min
